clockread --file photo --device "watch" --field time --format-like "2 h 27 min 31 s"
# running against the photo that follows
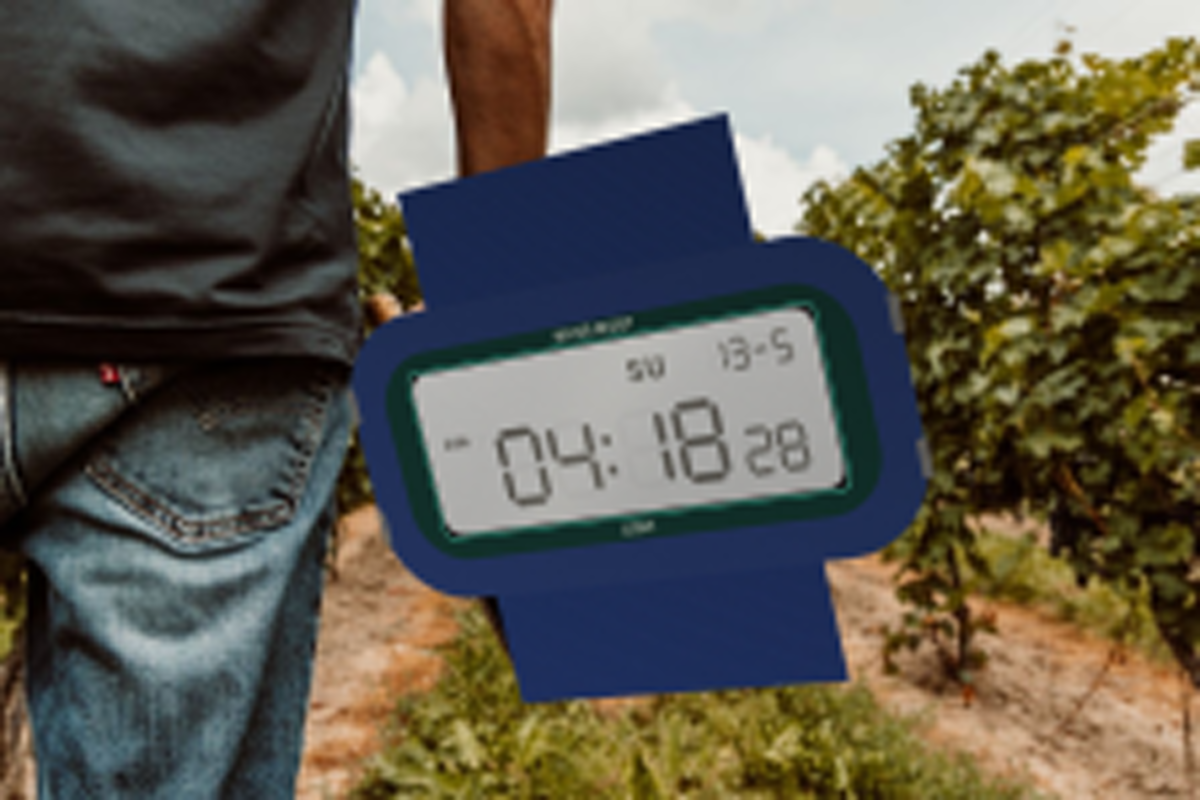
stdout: 4 h 18 min 28 s
